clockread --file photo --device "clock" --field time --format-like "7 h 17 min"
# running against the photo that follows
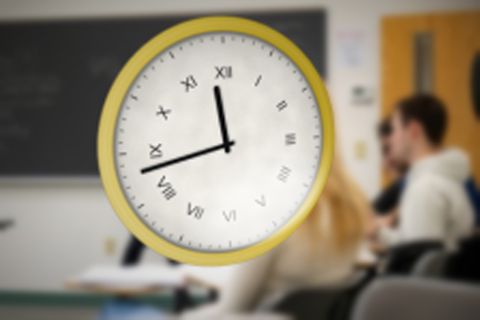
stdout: 11 h 43 min
